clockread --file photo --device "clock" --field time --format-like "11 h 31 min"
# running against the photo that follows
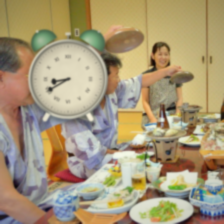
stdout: 8 h 40 min
